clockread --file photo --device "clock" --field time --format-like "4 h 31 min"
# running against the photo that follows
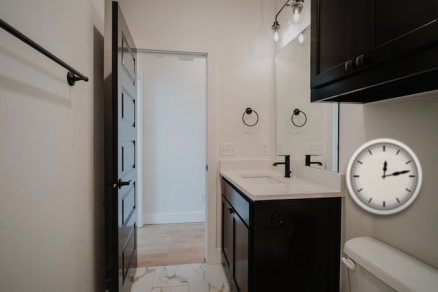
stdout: 12 h 13 min
